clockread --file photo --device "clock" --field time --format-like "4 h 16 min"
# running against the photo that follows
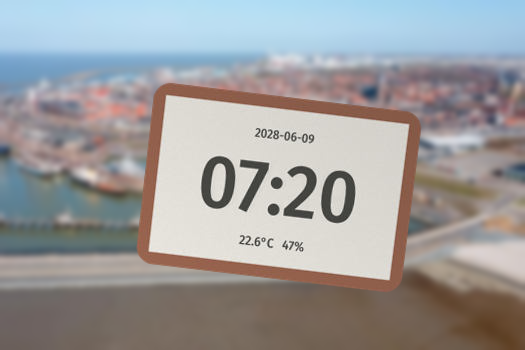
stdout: 7 h 20 min
